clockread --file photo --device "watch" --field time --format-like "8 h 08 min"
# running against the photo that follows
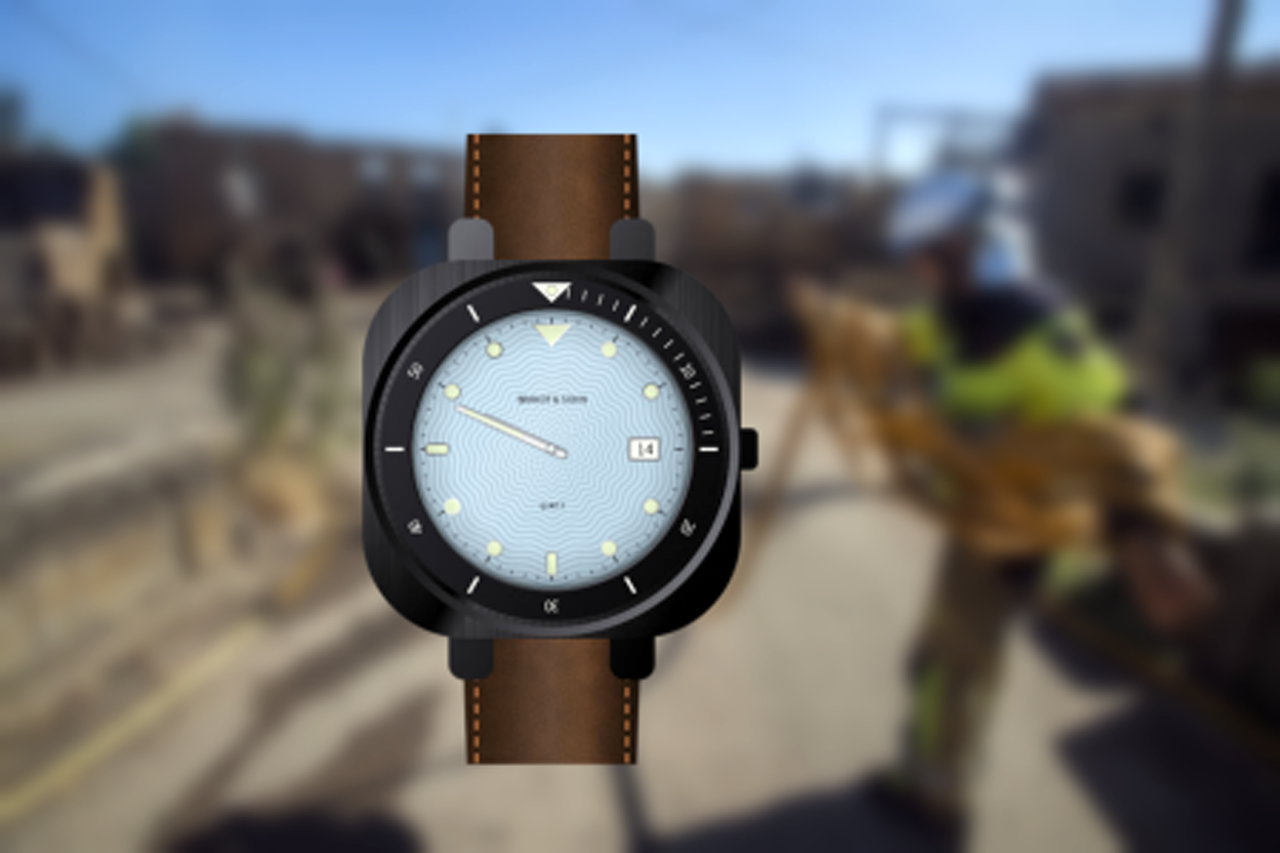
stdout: 9 h 49 min
